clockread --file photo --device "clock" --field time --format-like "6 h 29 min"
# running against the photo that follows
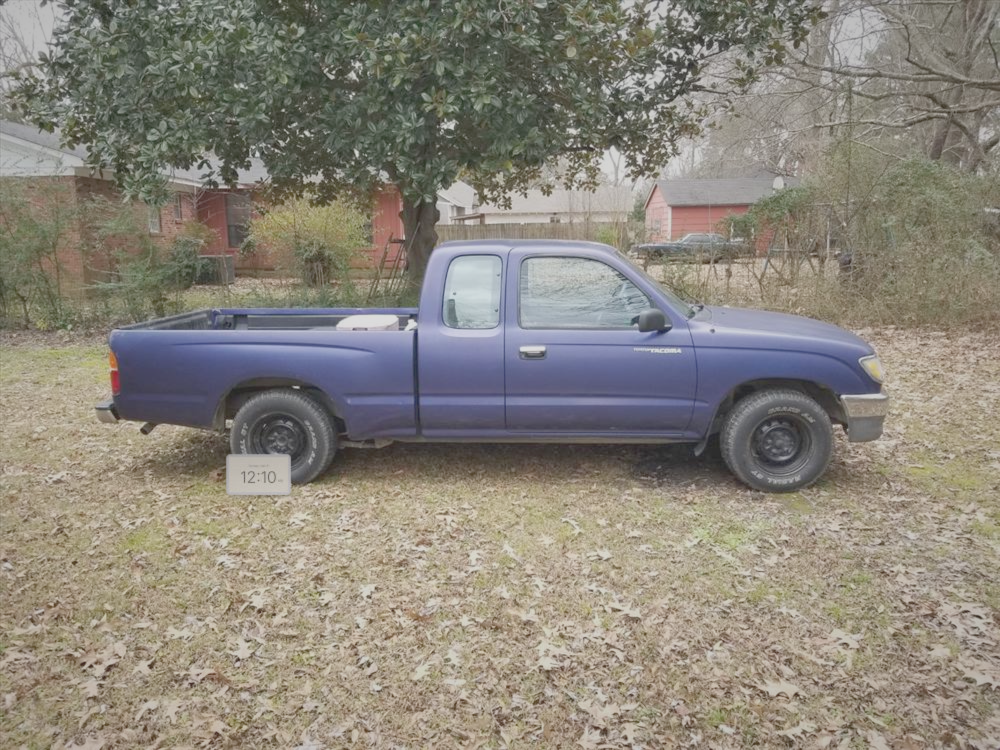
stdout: 12 h 10 min
